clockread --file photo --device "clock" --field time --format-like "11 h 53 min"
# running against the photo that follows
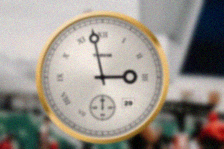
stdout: 2 h 58 min
